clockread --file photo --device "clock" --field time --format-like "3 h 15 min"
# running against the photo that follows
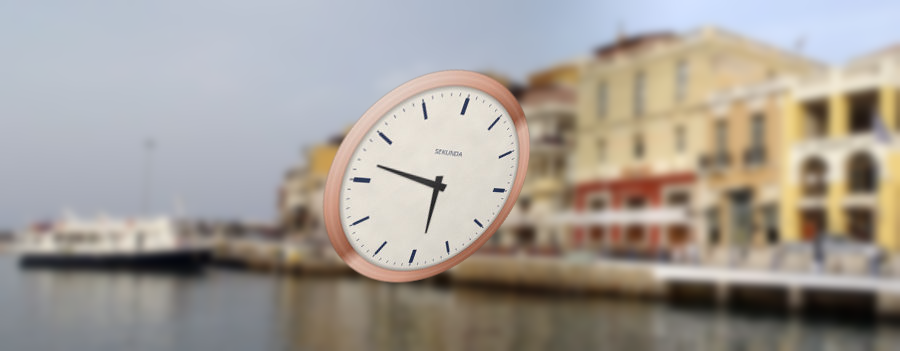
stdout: 5 h 47 min
